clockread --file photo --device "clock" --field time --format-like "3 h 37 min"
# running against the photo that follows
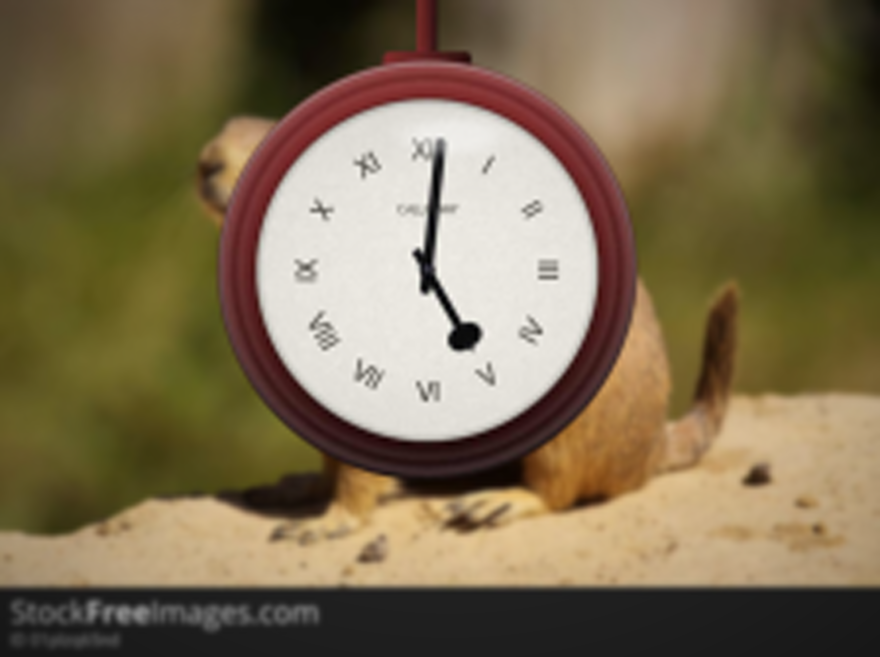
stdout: 5 h 01 min
